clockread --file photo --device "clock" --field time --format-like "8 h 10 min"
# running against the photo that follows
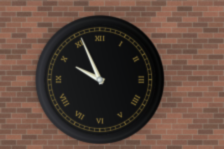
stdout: 9 h 56 min
